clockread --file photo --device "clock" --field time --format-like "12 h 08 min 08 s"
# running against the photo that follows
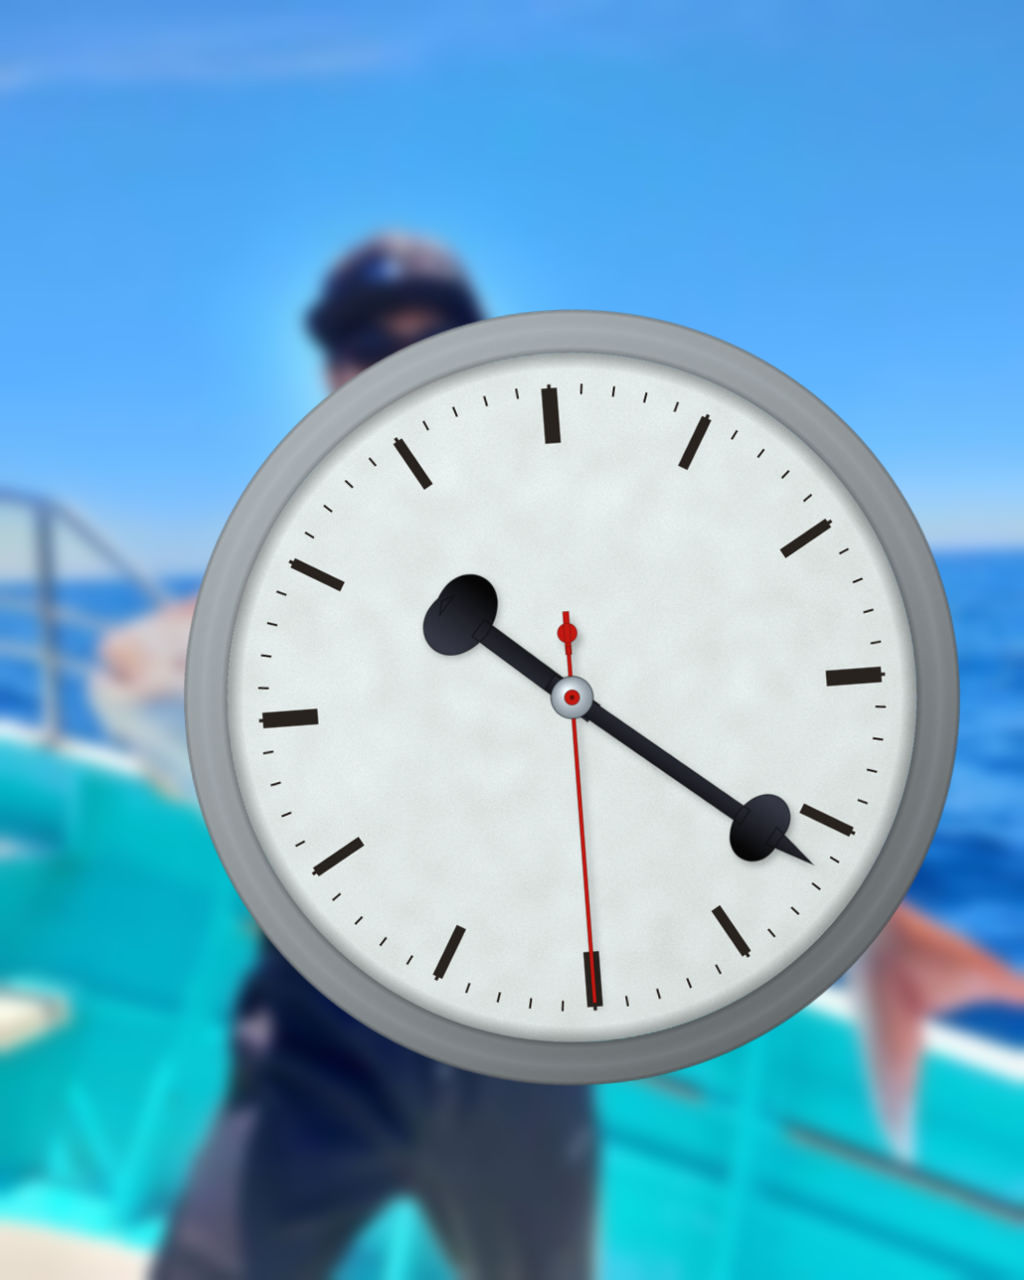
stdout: 10 h 21 min 30 s
